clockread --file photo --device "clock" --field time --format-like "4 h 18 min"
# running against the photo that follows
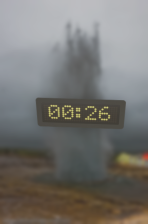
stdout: 0 h 26 min
